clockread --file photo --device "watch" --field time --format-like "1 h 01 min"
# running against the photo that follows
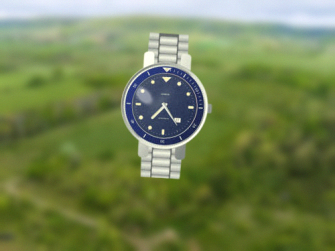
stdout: 7 h 24 min
